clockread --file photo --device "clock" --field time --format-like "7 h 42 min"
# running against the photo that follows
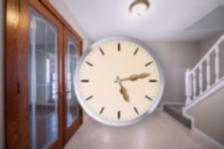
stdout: 5 h 13 min
